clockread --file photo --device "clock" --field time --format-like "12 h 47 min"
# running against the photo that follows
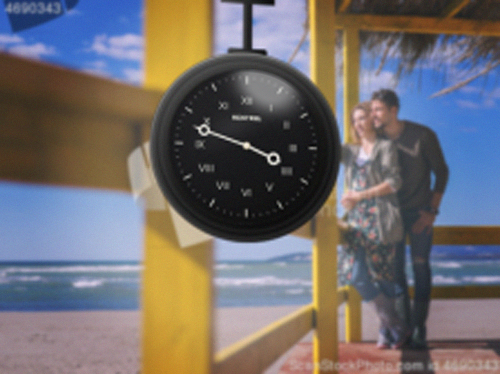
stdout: 3 h 48 min
